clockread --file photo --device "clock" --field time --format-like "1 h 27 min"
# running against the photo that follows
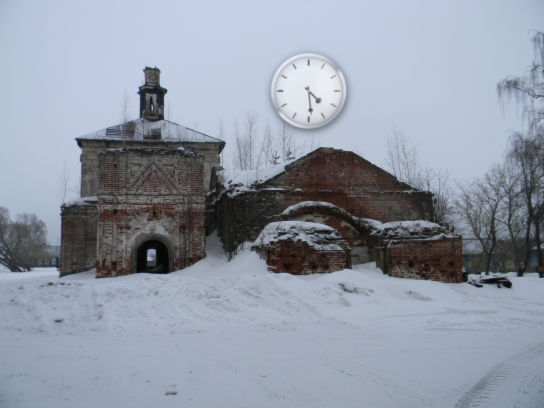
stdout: 4 h 29 min
